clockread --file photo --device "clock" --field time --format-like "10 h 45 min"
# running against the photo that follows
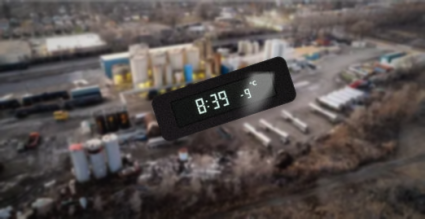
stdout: 8 h 39 min
